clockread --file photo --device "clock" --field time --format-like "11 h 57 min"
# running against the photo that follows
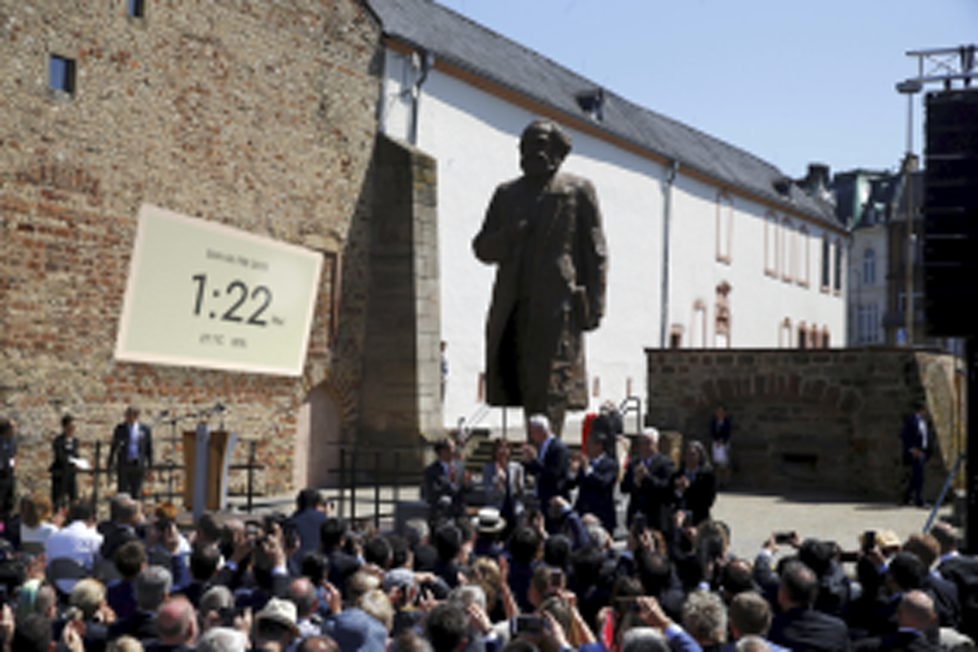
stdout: 1 h 22 min
